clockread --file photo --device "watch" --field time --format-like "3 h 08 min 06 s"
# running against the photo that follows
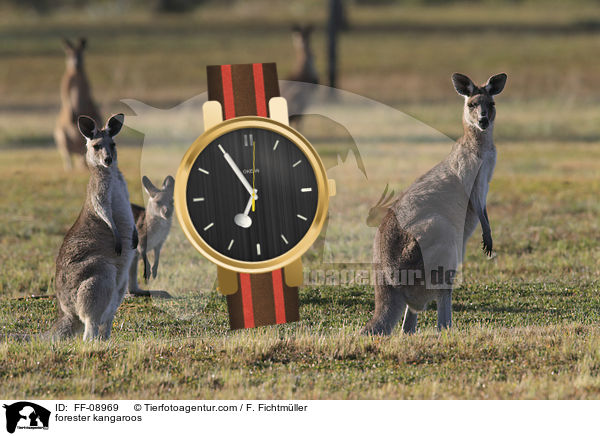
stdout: 6 h 55 min 01 s
